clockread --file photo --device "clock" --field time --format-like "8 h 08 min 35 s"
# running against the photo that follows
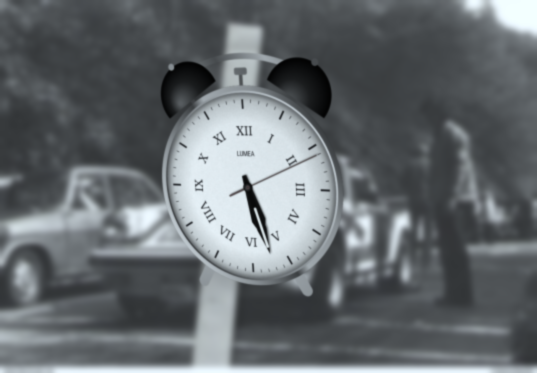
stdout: 5 h 27 min 11 s
